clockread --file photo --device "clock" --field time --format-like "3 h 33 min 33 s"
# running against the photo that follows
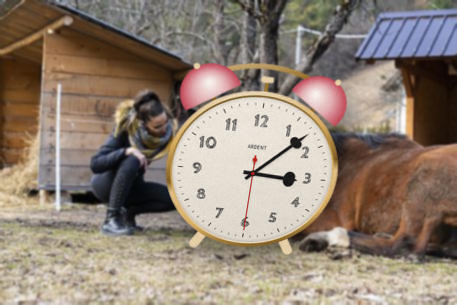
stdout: 3 h 07 min 30 s
